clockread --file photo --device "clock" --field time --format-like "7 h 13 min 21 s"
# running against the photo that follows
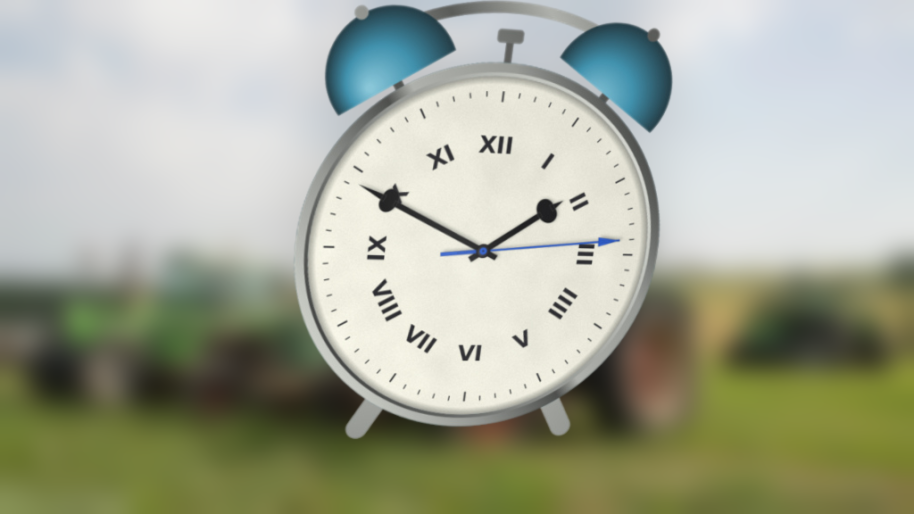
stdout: 1 h 49 min 14 s
